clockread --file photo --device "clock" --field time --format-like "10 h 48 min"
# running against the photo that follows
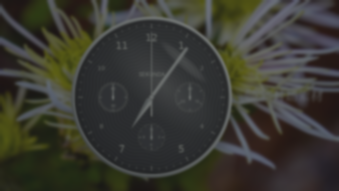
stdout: 7 h 06 min
